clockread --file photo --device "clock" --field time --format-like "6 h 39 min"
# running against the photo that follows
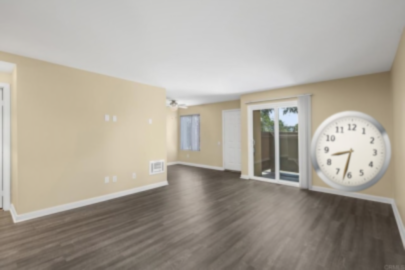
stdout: 8 h 32 min
